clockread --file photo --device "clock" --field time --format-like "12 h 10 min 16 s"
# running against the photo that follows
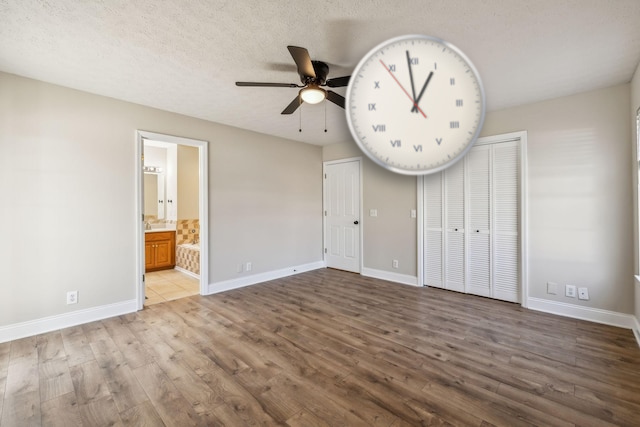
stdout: 12 h 58 min 54 s
